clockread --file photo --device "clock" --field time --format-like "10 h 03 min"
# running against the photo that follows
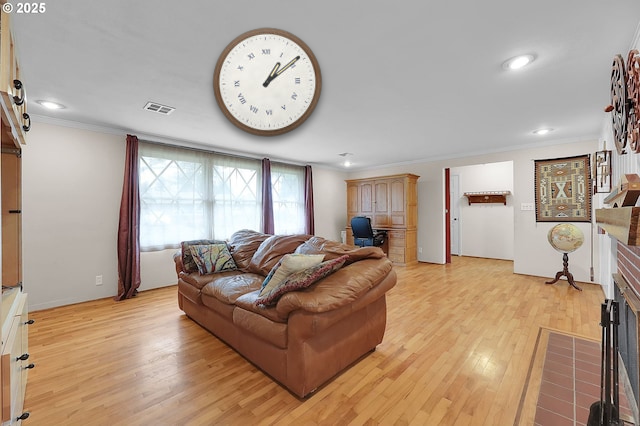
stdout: 1 h 09 min
